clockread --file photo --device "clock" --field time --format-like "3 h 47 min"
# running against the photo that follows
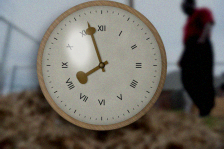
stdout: 7 h 57 min
